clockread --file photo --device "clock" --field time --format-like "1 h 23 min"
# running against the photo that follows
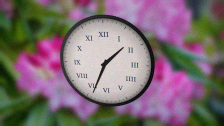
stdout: 1 h 34 min
